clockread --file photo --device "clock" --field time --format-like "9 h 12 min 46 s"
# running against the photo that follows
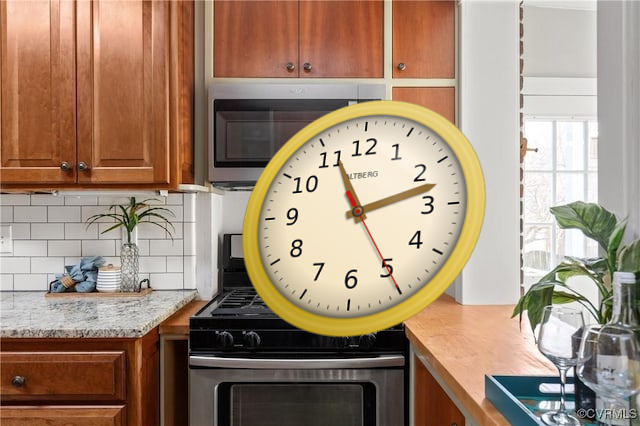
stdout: 11 h 12 min 25 s
